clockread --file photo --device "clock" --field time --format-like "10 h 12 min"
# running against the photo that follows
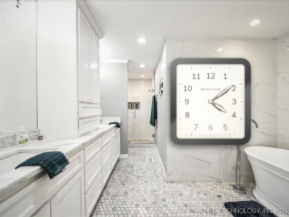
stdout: 4 h 09 min
